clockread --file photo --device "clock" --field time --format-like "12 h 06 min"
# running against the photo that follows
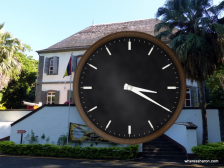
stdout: 3 h 20 min
